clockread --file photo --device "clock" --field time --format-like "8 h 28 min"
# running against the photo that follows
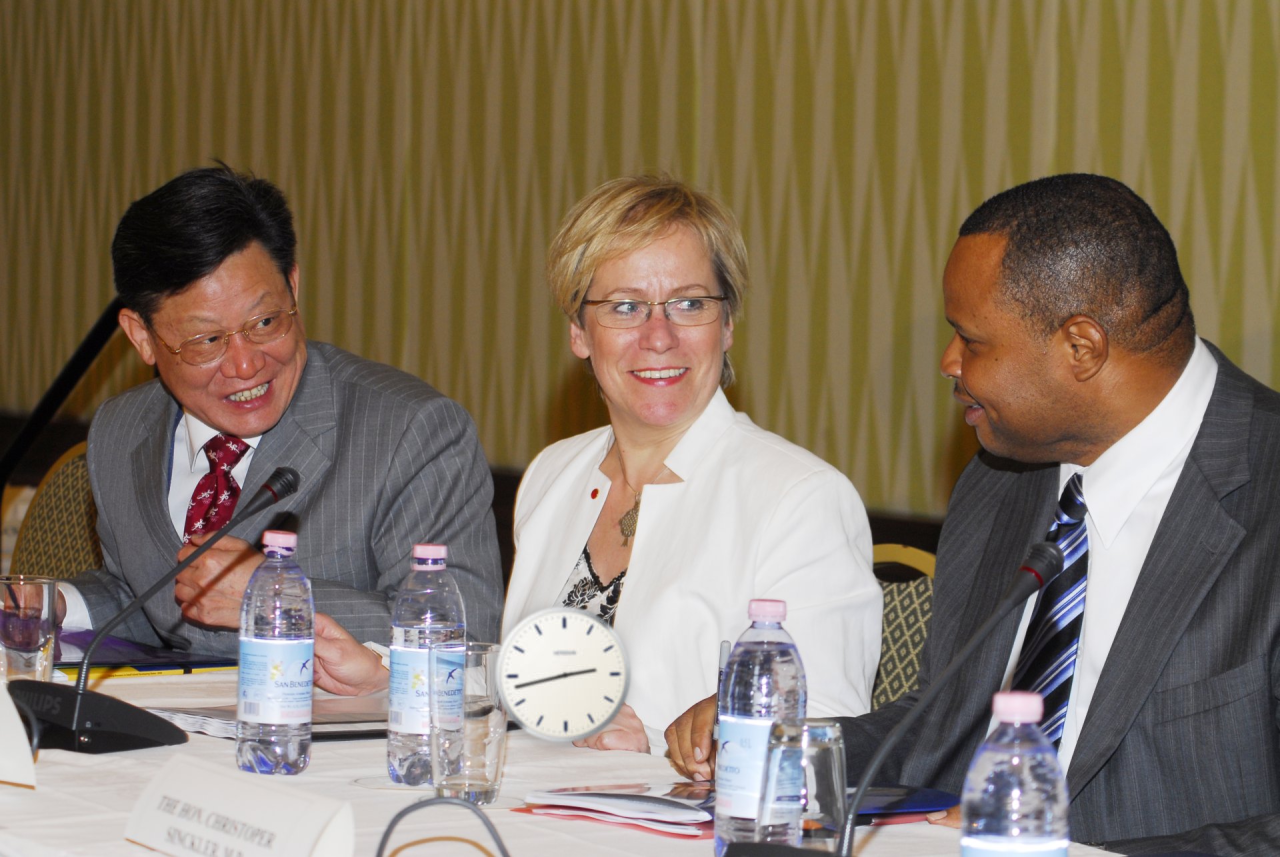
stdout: 2 h 43 min
